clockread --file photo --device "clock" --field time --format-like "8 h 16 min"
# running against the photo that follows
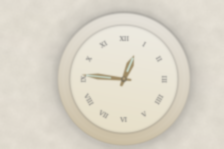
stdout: 12 h 46 min
